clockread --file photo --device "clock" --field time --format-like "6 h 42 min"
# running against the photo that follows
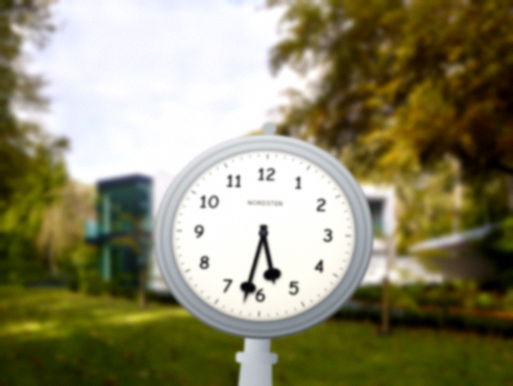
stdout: 5 h 32 min
